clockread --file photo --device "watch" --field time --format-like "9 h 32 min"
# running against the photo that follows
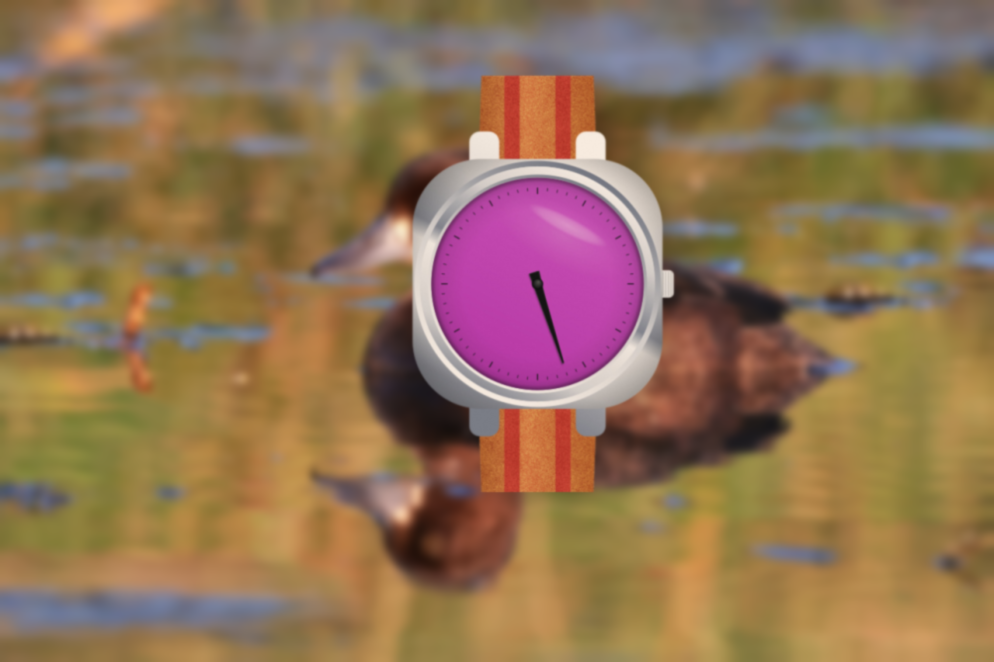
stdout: 5 h 27 min
